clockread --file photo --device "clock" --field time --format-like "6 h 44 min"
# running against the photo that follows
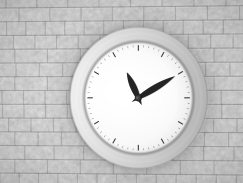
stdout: 11 h 10 min
